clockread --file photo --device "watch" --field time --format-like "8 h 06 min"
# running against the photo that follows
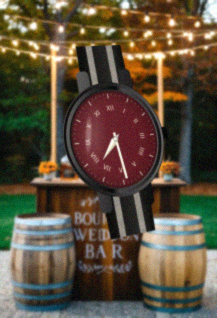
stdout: 7 h 29 min
